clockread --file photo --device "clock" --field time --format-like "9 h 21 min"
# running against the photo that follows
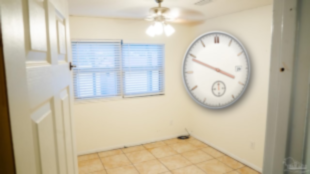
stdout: 3 h 49 min
